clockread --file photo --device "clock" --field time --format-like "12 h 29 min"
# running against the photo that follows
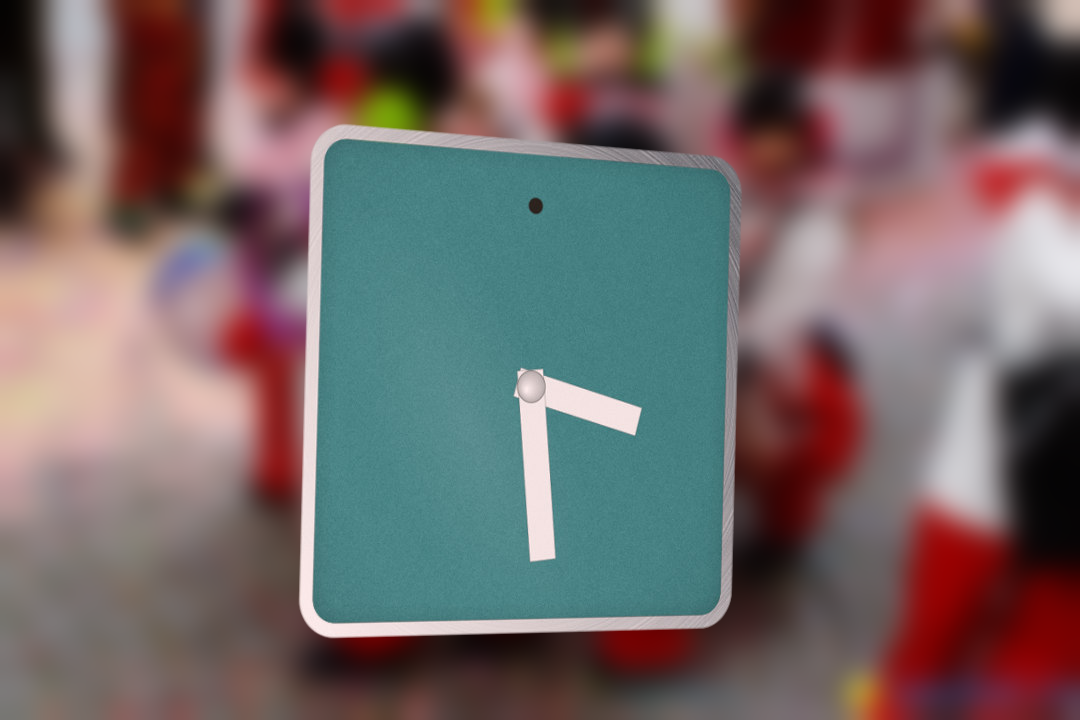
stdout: 3 h 29 min
